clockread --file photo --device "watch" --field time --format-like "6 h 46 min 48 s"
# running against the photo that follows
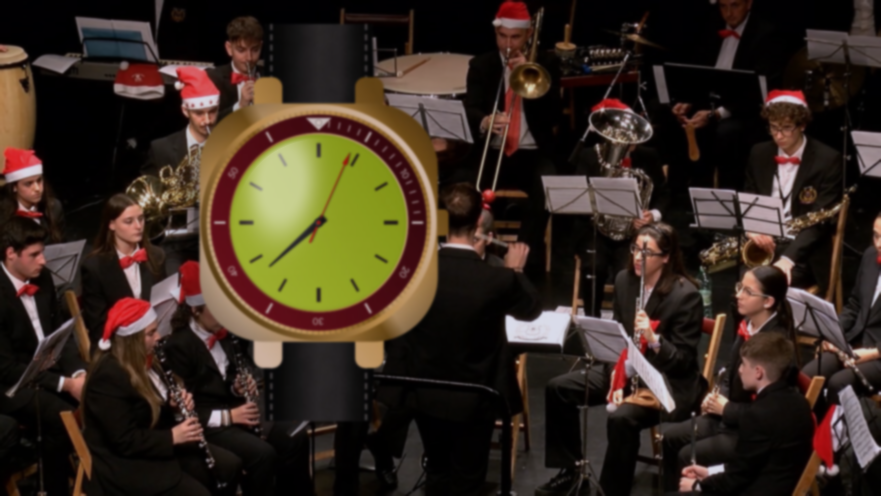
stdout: 7 h 38 min 04 s
